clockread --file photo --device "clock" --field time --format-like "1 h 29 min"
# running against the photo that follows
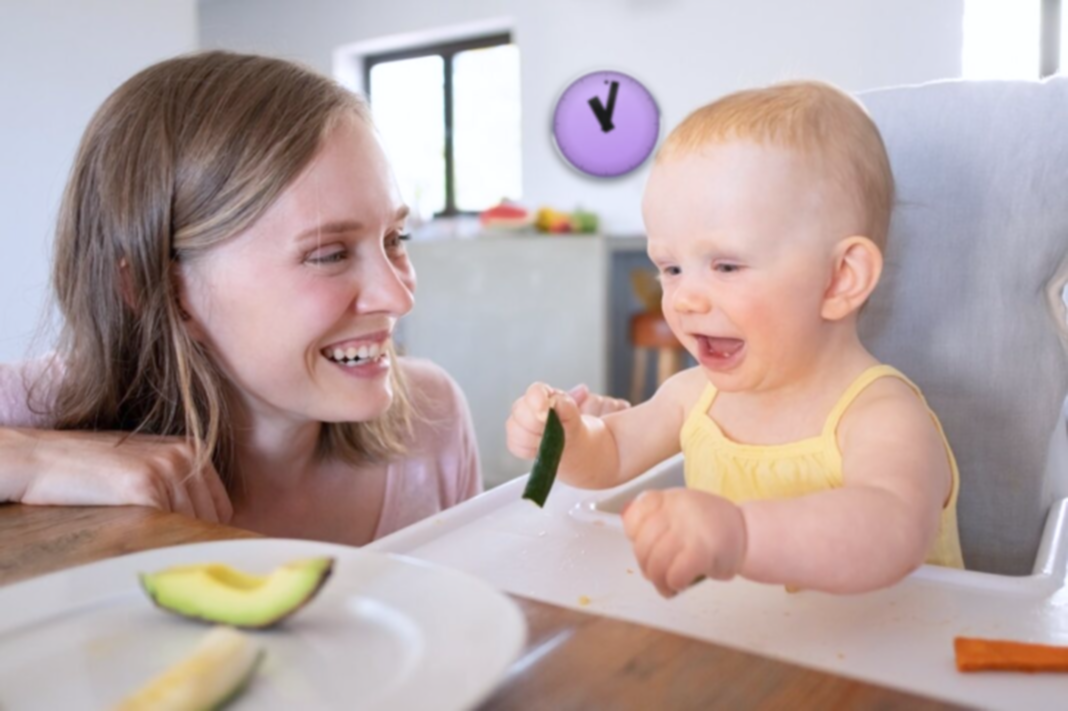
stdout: 11 h 02 min
